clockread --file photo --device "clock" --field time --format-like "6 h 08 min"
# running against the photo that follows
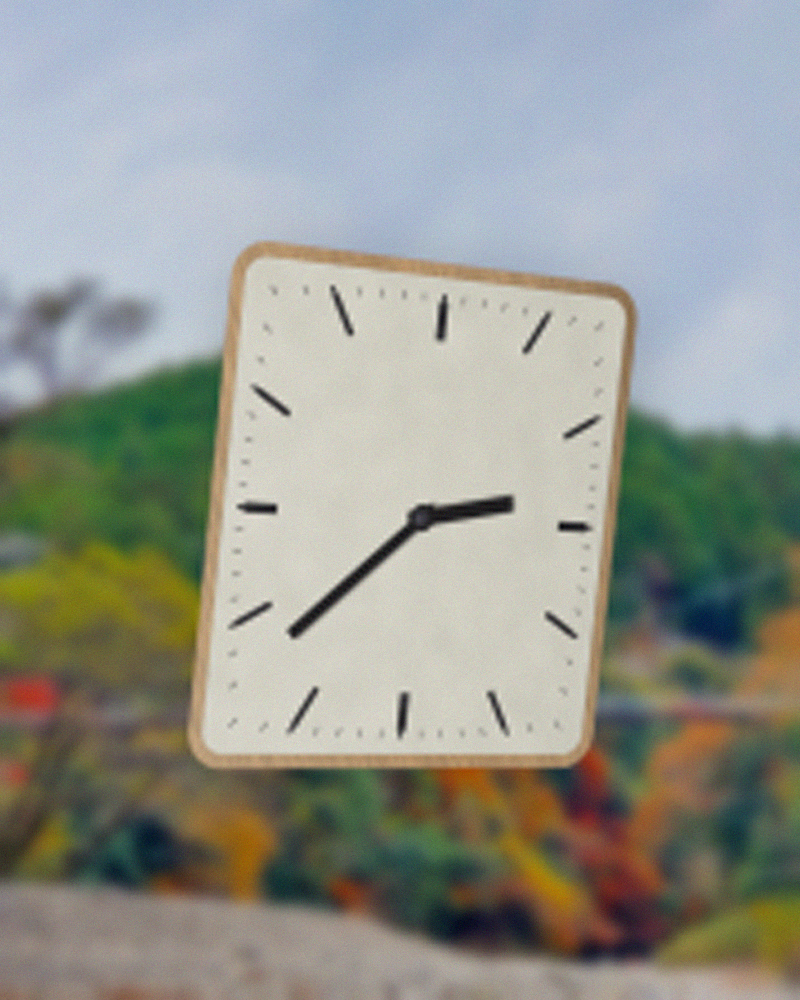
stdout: 2 h 38 min
